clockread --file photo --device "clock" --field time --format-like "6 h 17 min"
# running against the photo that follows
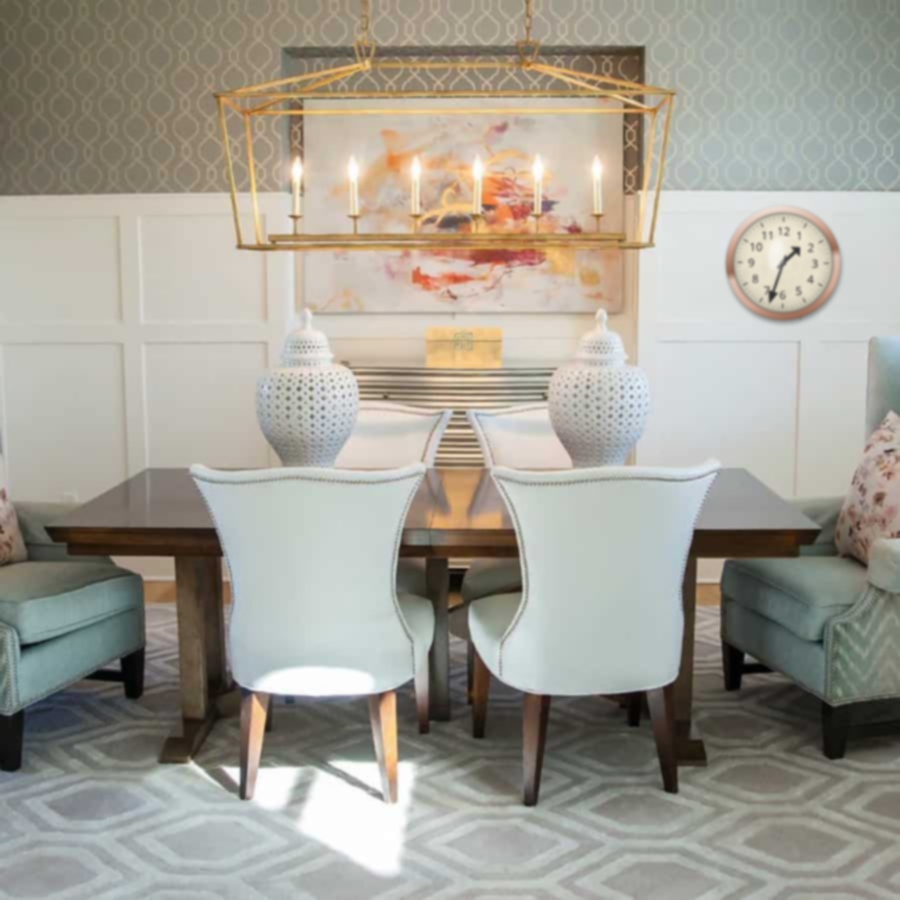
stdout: 1 h 33 min
